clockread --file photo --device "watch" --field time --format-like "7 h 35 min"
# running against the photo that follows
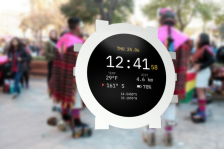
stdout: 12 h 41 min
